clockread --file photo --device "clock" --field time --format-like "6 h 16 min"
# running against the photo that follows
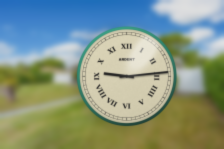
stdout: 9 h 14 min
